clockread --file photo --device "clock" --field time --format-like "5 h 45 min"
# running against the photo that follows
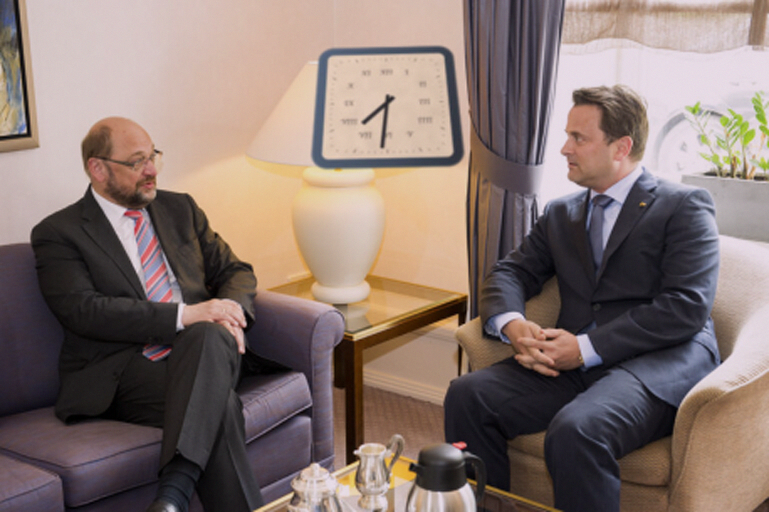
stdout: 7 h 31 min
